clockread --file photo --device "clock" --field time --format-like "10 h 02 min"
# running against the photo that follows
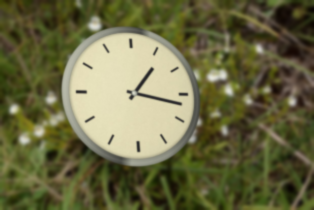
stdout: 1 h 17 min
